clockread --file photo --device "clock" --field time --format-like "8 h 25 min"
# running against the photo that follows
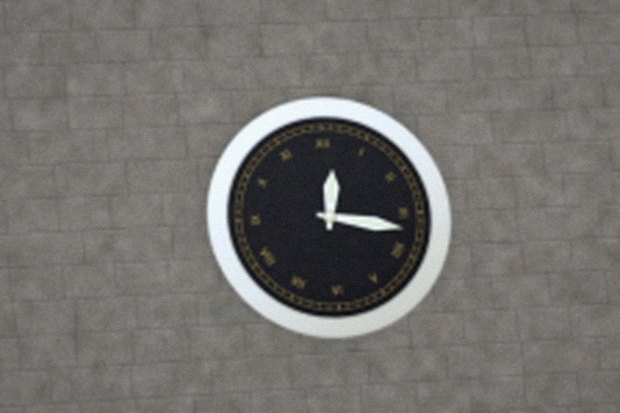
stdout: 12 h 17 min
